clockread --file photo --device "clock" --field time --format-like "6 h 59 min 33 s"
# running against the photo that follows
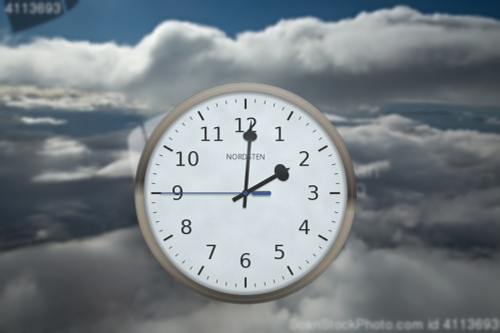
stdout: 2 h 00 min 45 s
